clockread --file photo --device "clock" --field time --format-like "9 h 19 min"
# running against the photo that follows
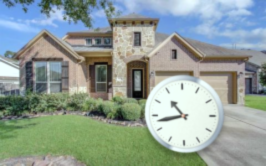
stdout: 10 h 43 min
